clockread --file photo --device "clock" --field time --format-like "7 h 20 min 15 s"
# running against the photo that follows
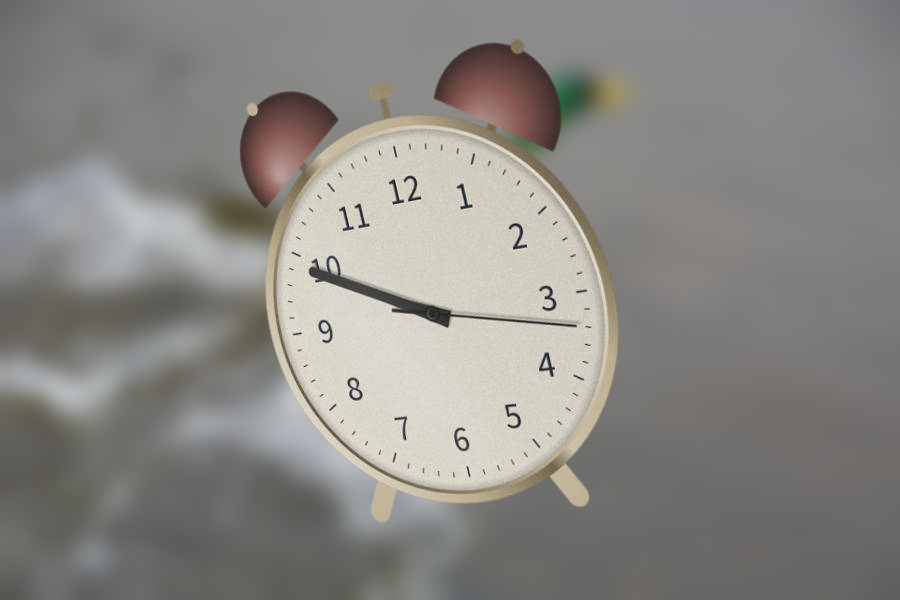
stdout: 9 h 49 min 17 s
